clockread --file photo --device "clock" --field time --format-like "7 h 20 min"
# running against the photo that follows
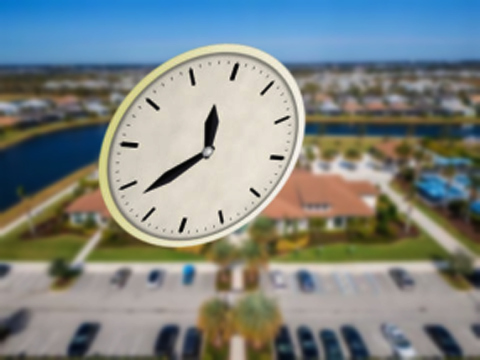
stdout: 11 h 38 min
